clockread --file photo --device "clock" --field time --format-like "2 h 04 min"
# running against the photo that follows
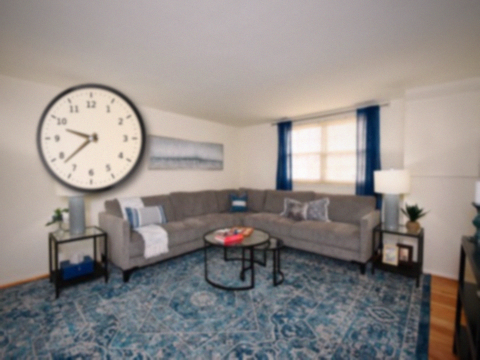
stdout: 9 h 38 min
